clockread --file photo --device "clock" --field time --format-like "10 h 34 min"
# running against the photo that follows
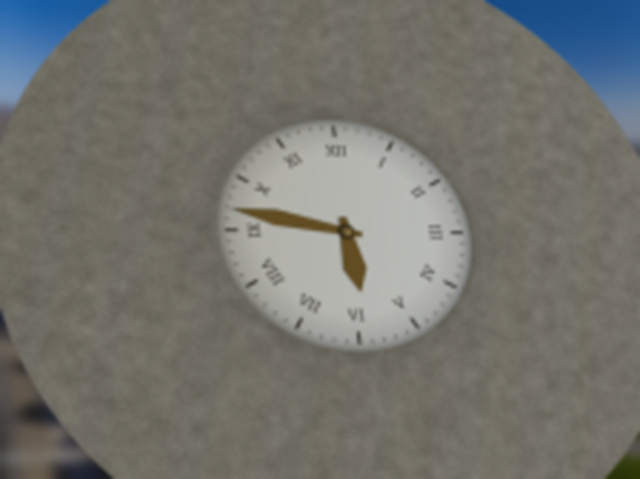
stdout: 5 h 47 min
